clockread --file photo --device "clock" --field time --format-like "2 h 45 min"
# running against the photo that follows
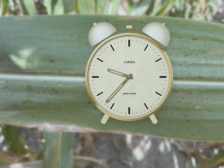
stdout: 9 h 37 min
